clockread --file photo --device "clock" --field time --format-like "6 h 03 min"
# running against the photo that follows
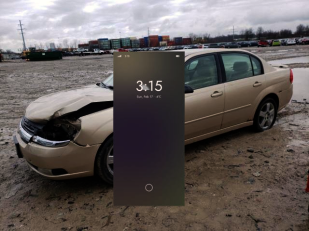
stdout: 3 h 15 min
